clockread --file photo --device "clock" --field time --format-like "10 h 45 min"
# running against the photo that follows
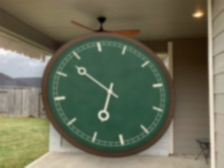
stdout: 6 h 53 min
